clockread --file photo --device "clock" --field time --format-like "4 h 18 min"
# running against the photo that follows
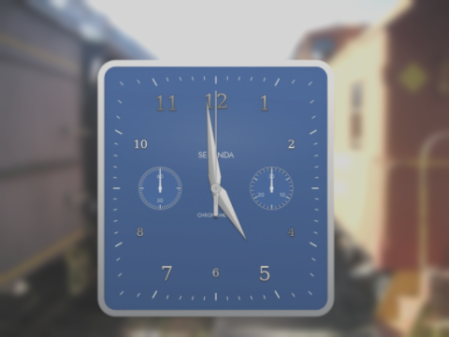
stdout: 4 h 59 min
